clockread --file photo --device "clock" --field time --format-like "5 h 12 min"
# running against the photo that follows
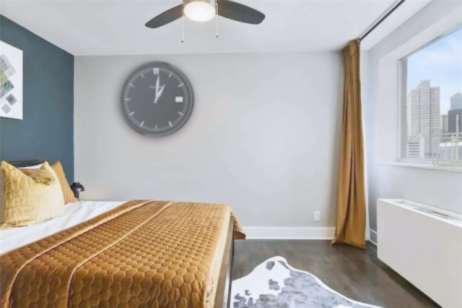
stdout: 1 h 01 min
